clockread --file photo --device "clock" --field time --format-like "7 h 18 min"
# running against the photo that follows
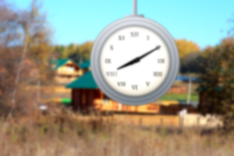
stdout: 8 h 10 min
